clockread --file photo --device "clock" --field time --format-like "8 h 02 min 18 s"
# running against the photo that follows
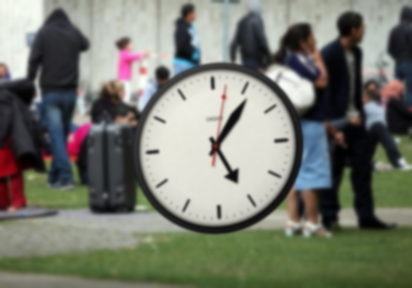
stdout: 5 h 06 min 02 s
